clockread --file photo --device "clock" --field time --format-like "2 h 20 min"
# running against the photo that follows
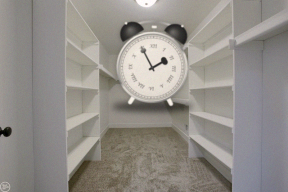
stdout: 1 h 55 min
